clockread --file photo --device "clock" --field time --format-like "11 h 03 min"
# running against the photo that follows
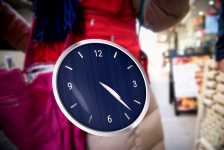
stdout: 4 h 23 min
